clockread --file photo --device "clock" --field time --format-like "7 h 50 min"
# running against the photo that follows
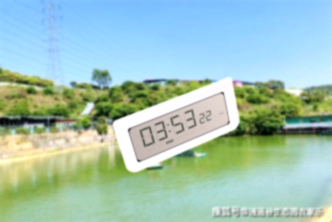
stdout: 3 h 53 min
